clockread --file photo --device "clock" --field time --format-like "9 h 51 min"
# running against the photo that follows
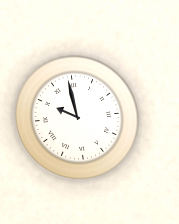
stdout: 9 h 59 min
